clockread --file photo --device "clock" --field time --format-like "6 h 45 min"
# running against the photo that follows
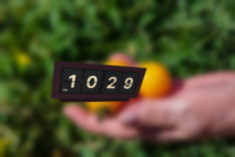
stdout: 10 h 29 min
